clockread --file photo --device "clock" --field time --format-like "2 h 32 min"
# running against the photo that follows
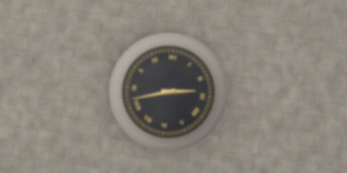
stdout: 2 h 42 min
